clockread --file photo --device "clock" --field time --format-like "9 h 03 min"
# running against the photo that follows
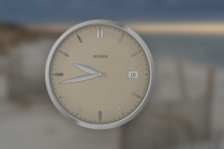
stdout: 9 h 43 min
